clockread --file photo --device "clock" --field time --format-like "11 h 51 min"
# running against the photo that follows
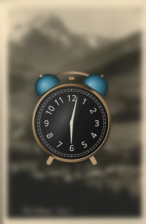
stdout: 6 h 02 min
